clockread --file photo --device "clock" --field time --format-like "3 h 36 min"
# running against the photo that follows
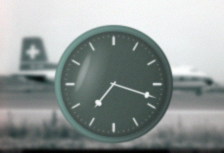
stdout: 7 h 18 min
